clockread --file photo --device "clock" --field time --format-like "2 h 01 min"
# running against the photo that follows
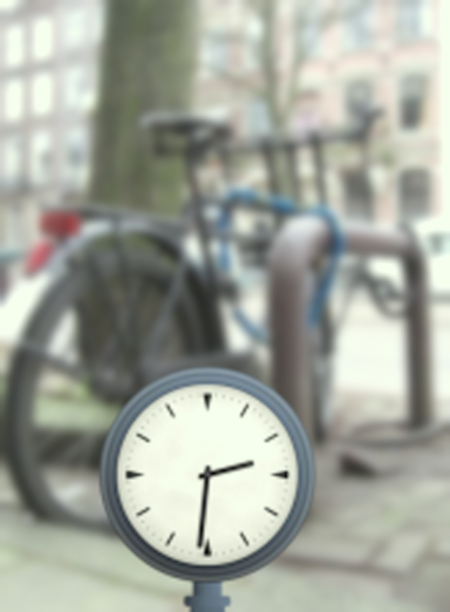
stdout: 2 h 31 min
